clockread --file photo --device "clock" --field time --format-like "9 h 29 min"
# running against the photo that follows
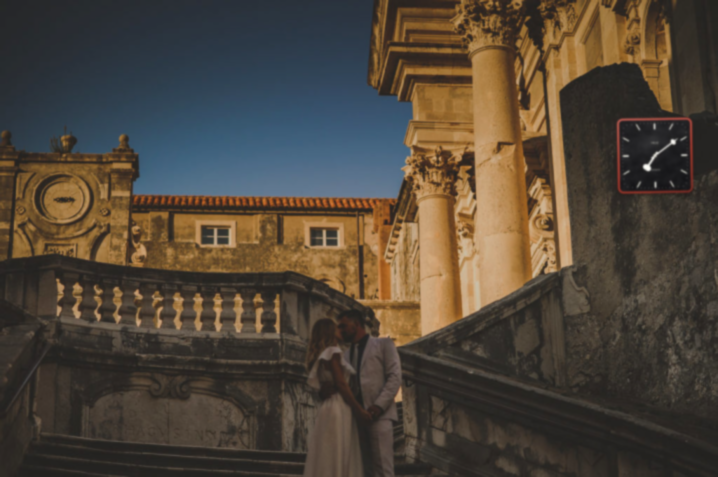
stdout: 7 h 09 min
